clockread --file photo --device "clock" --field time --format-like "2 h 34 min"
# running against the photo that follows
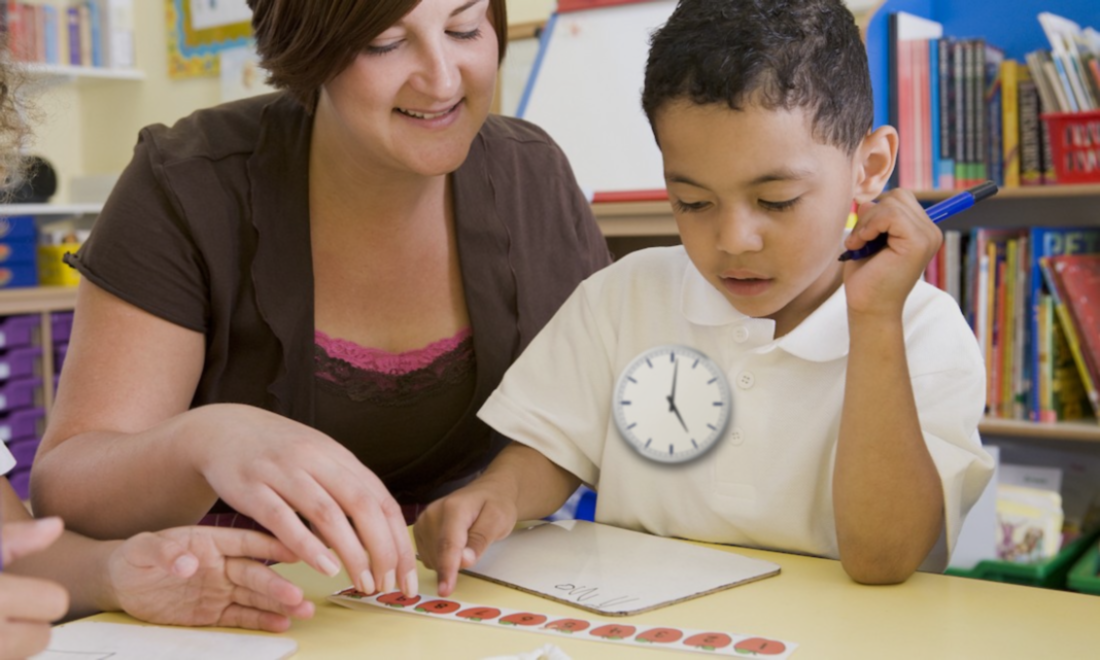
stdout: 5 h 01 min
